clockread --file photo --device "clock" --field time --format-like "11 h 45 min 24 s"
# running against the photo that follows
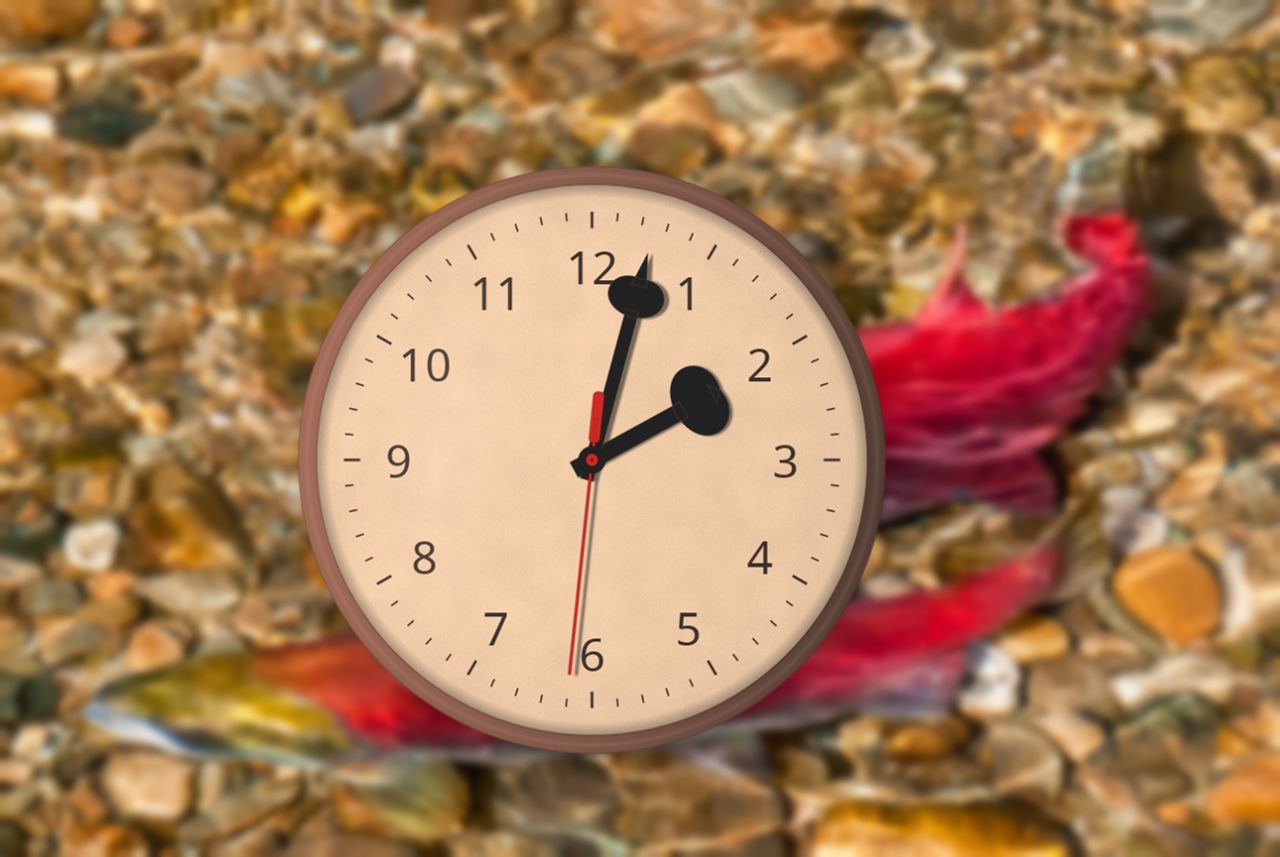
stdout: 2 h 02 min 31 s
